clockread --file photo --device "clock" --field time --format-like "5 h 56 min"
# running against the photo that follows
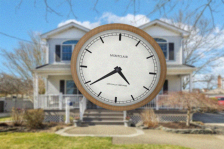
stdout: 4 h 39 min
